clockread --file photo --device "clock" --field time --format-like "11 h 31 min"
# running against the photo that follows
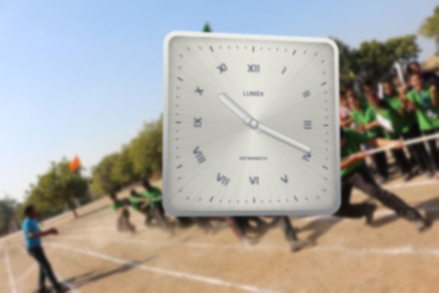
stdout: 10 h 19 min
